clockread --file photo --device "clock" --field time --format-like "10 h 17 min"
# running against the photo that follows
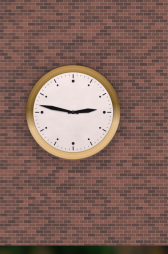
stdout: 2 h 47 min
